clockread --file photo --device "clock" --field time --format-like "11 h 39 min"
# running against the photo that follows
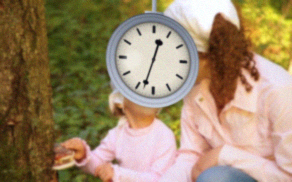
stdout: 12 h 33 min
